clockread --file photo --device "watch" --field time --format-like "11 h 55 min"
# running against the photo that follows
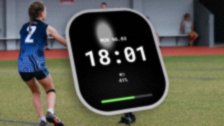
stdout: 18 h 01 min
